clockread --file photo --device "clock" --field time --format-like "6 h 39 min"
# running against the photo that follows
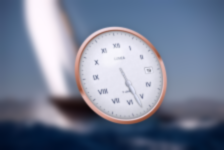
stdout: 5 h 27 min
